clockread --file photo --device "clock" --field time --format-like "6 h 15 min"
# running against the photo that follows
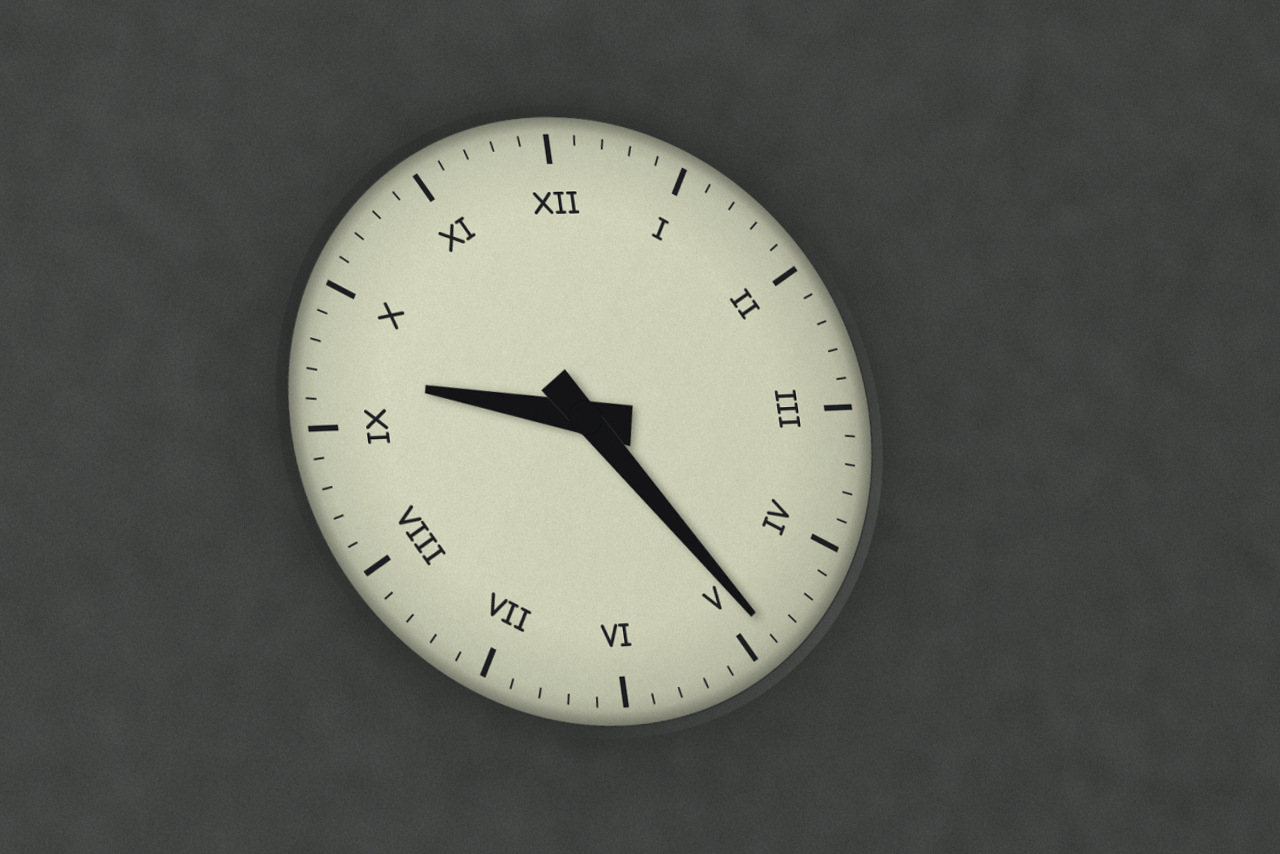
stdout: 9 h 24 min
